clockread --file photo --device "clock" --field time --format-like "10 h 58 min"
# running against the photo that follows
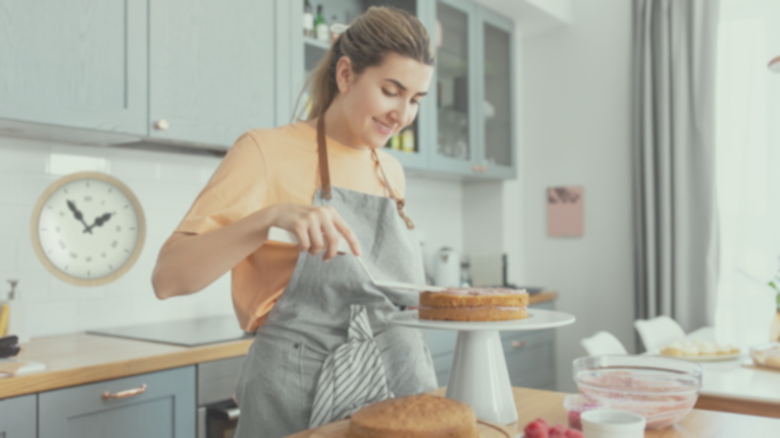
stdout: 1 h 54 min
